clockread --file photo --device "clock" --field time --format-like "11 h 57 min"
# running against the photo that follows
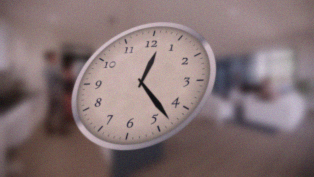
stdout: 12 h 23 min
